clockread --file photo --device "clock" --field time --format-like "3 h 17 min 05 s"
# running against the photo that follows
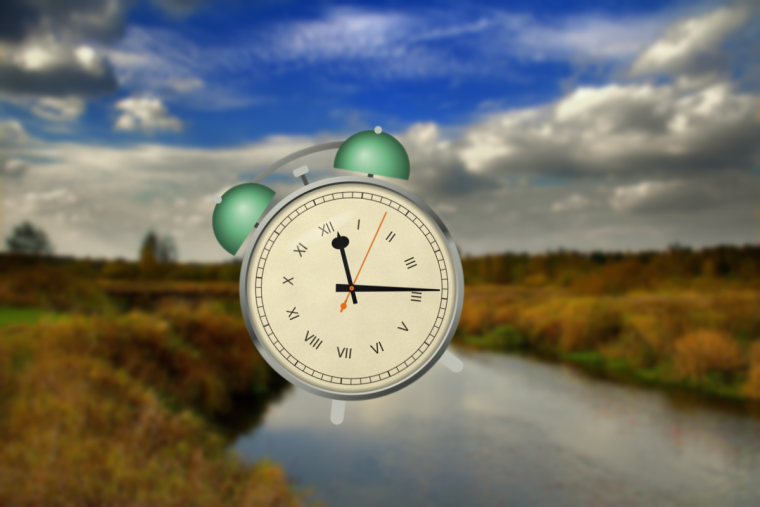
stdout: 12 h 19 min 08 s
